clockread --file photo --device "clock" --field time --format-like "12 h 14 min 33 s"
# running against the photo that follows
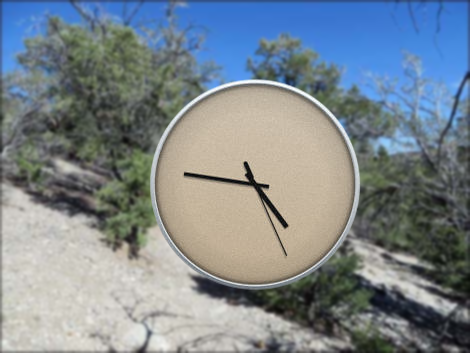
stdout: 4 h 46 min 26 s
